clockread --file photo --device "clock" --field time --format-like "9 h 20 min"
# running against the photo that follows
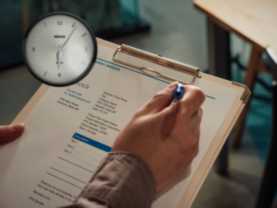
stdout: 6 h 06 min
